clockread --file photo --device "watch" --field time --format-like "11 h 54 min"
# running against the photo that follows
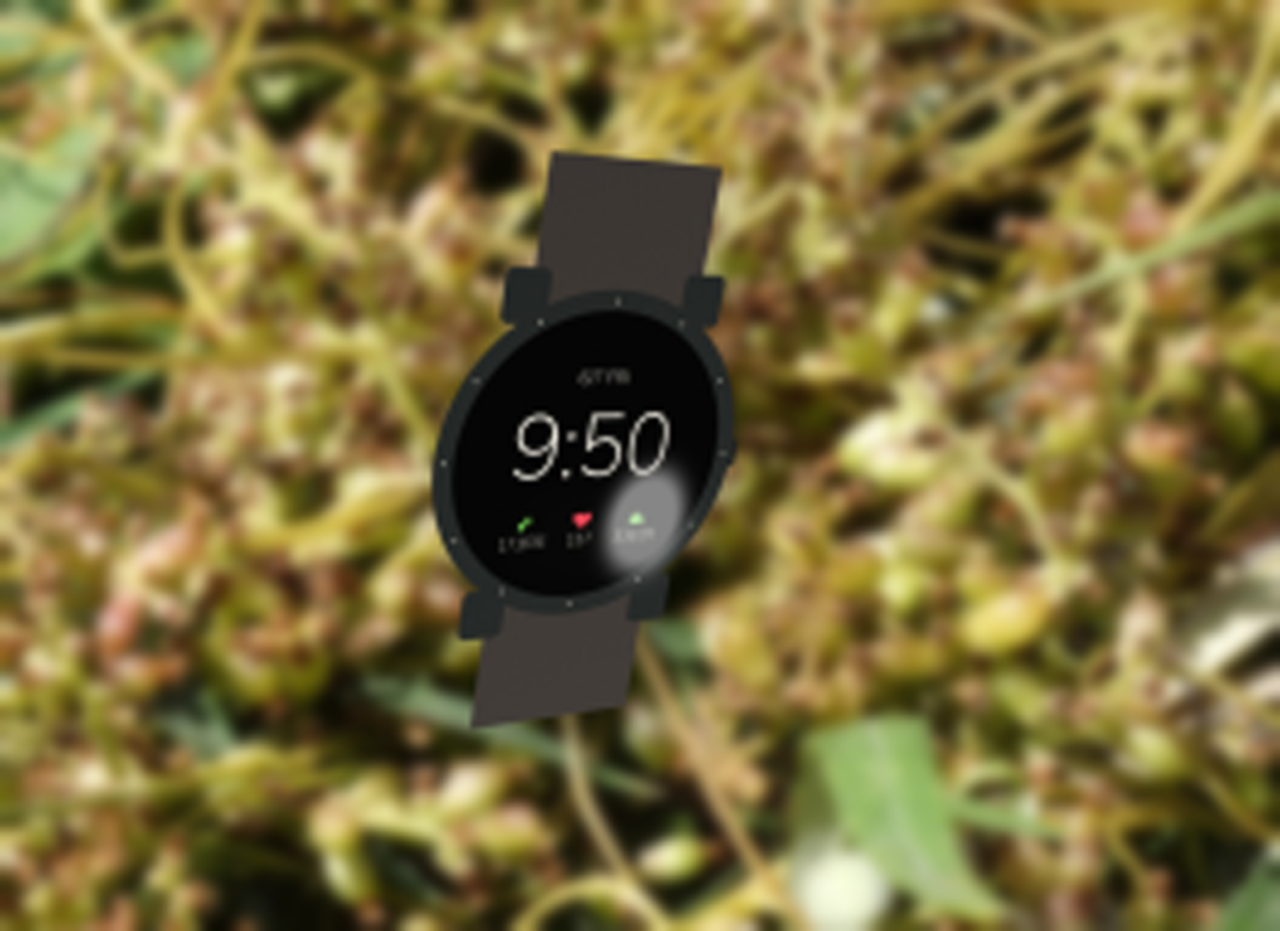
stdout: 9 h 50 min
